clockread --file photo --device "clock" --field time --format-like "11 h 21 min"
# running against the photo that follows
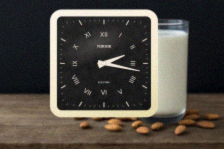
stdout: 2 h 17 min
